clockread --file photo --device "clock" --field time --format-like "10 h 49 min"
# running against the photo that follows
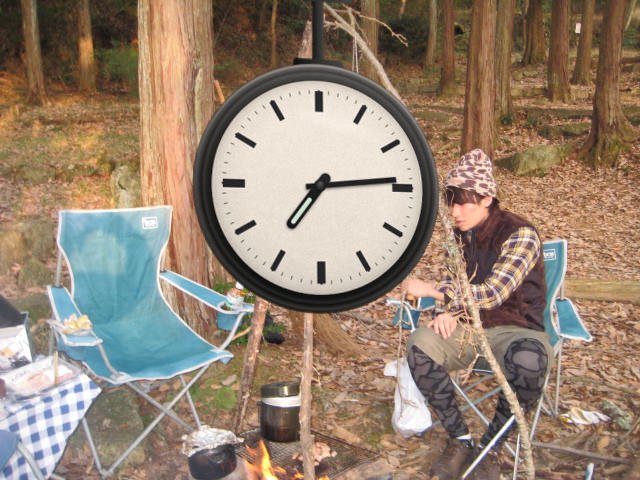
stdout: 7 h 14 min
